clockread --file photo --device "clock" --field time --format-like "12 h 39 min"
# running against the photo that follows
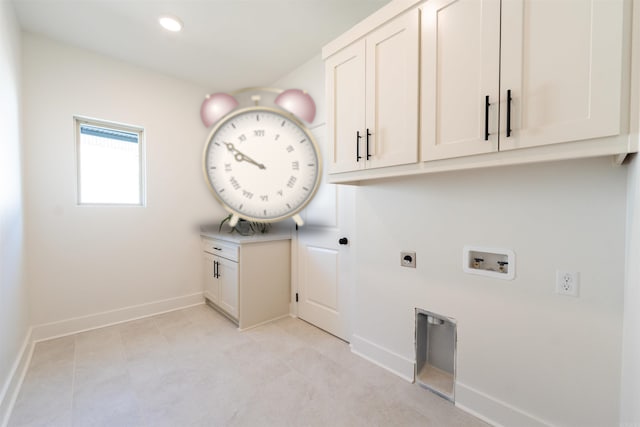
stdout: 9 h 51 min
